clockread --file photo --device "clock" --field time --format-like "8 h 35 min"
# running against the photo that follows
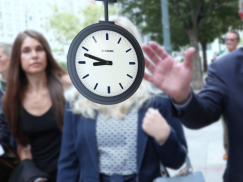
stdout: 8 h 48 min
